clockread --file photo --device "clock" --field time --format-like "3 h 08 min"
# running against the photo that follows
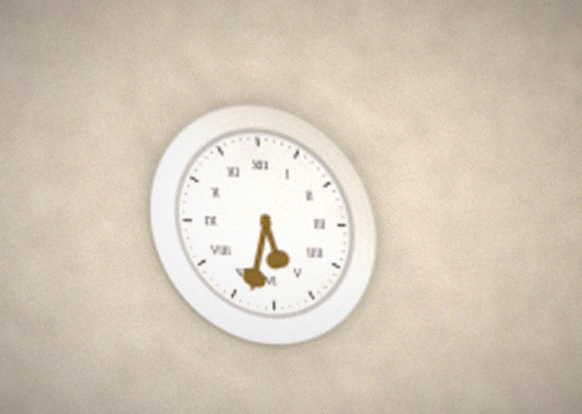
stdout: 5 h 33 min
